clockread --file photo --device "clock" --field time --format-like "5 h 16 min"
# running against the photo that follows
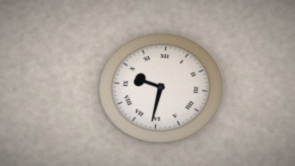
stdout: 9 h 31 min
